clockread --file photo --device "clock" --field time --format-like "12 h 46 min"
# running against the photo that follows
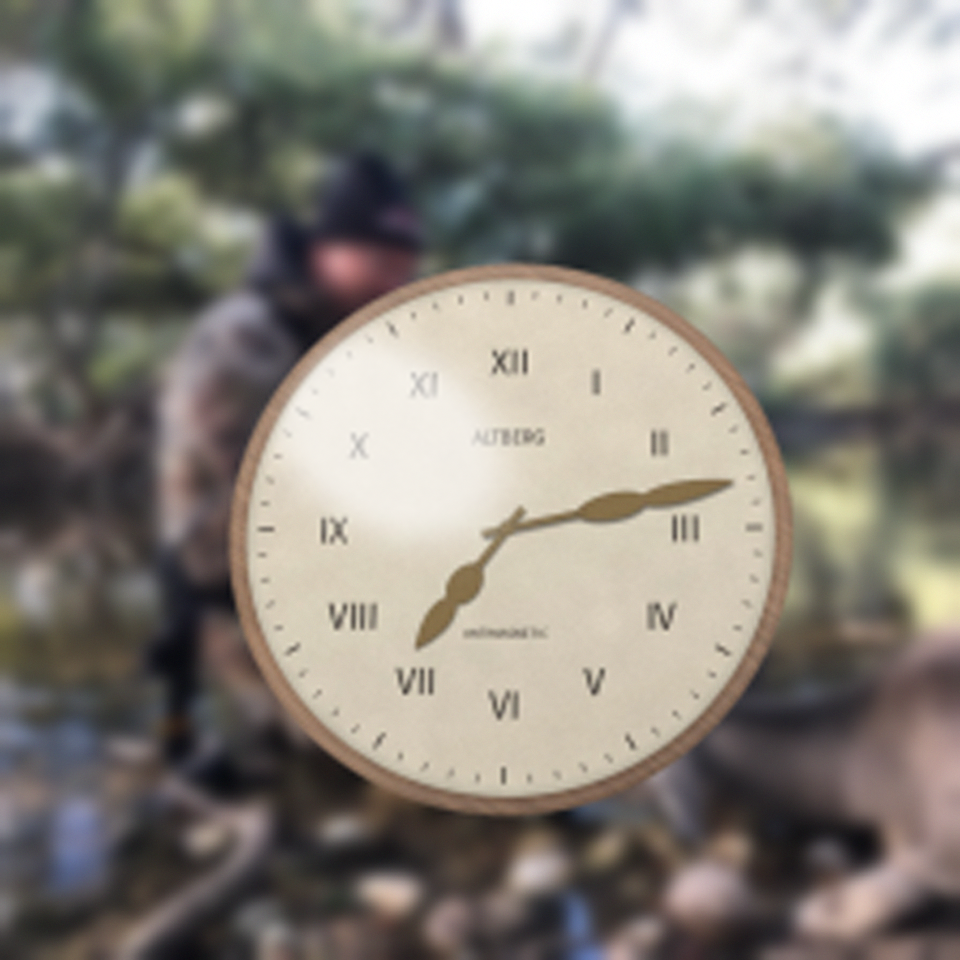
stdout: 7 h 13 min
